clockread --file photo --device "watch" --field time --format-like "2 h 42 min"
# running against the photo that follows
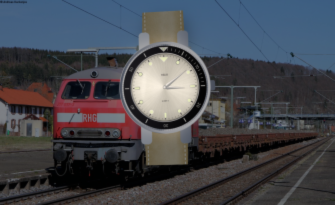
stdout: 3 h 09 min
